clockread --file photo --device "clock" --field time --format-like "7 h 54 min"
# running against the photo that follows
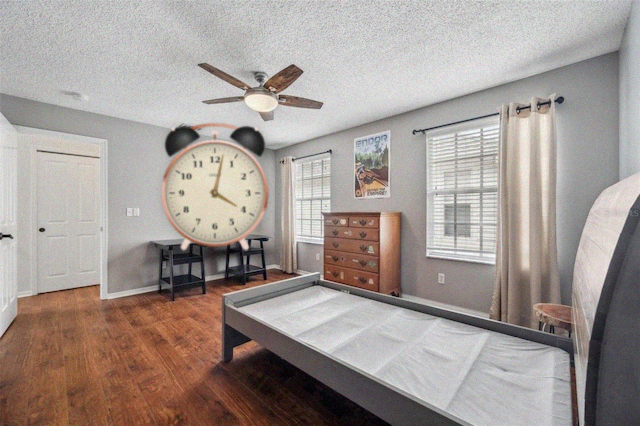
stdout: 4 h 02 min
